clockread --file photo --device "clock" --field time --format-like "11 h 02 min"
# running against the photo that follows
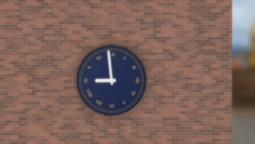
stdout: 8 h 59 min
